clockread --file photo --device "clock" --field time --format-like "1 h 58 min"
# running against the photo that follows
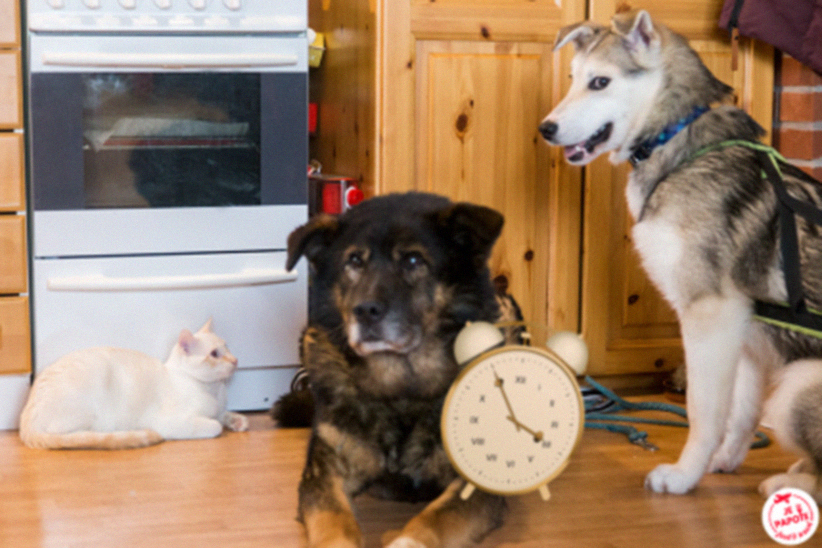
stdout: 3 h 55 min
